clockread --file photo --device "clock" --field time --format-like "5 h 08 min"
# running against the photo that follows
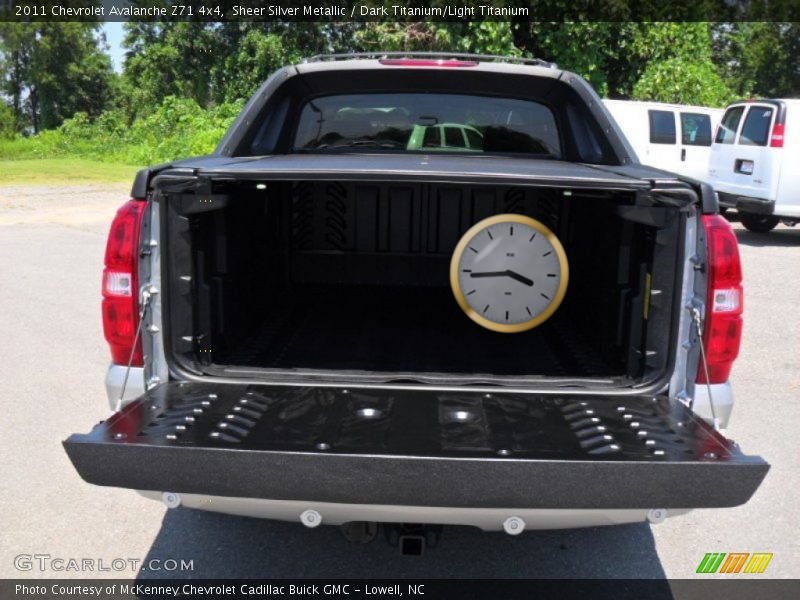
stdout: 3 h 44 min
